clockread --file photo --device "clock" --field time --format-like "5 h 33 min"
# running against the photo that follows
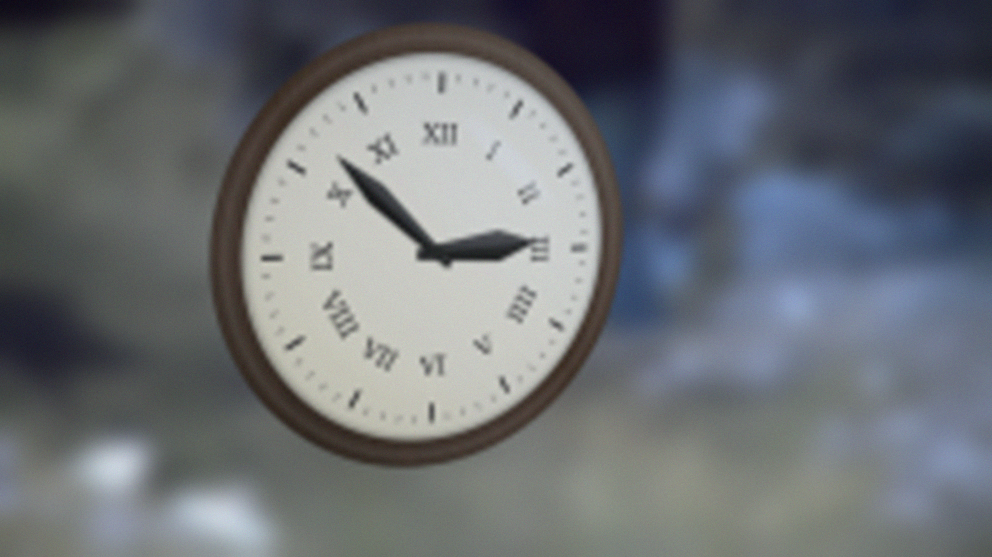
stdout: 2 h 52 min
